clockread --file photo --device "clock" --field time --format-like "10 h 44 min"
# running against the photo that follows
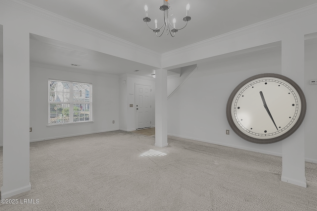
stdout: 11 h 26 min
